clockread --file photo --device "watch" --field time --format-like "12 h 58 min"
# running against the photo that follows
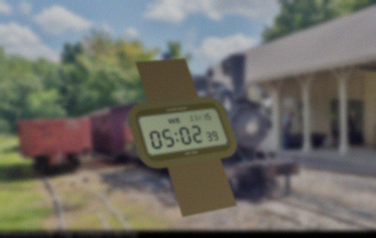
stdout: 5 h 02 min
